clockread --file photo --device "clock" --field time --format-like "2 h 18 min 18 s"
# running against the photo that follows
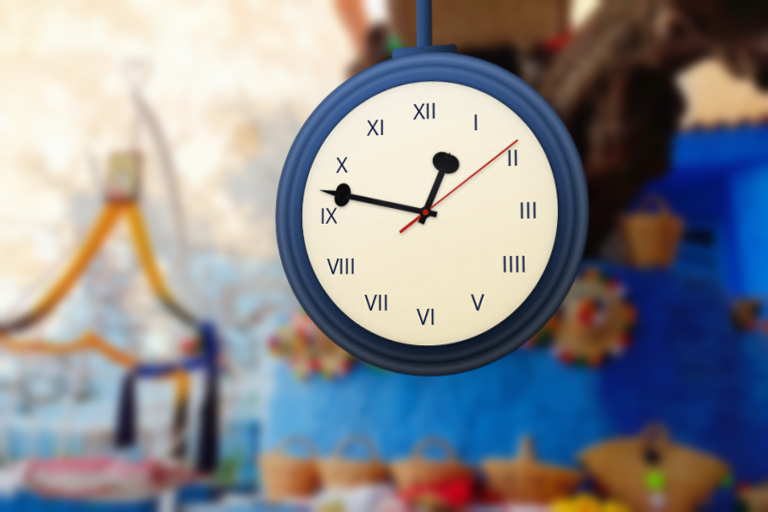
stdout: 12 h 47 min 09 s
